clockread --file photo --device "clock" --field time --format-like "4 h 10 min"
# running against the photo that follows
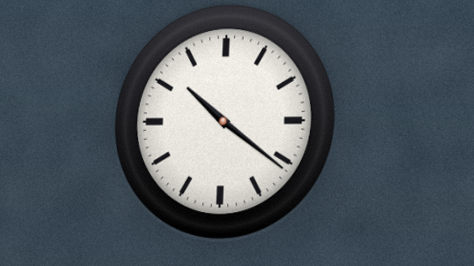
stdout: 10 h 21 min
